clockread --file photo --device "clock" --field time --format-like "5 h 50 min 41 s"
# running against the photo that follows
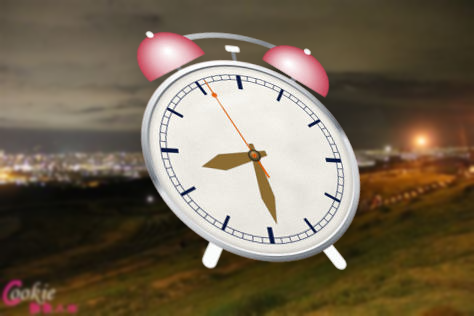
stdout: 8 h 28 min 56 s
